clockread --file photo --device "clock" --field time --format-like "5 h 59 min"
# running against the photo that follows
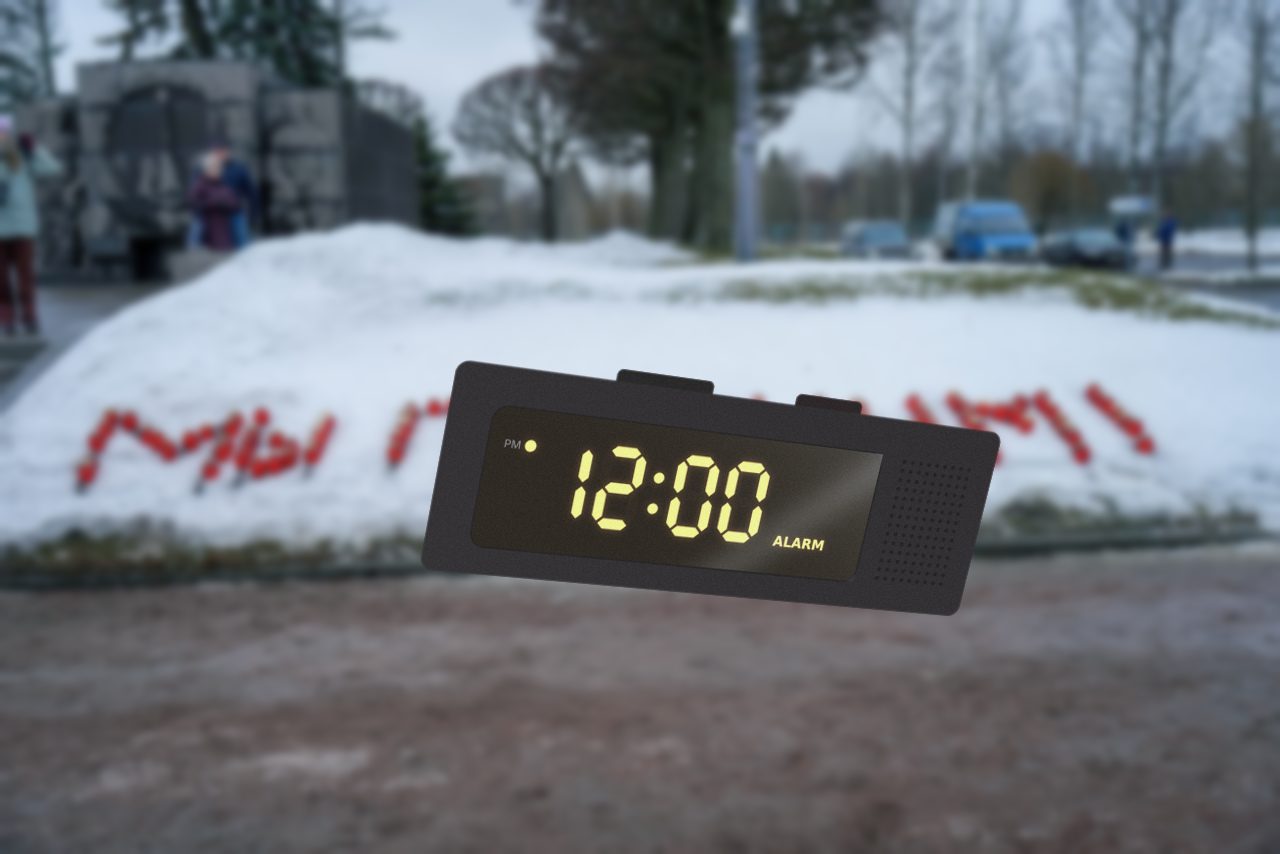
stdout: 12 h 00 min
